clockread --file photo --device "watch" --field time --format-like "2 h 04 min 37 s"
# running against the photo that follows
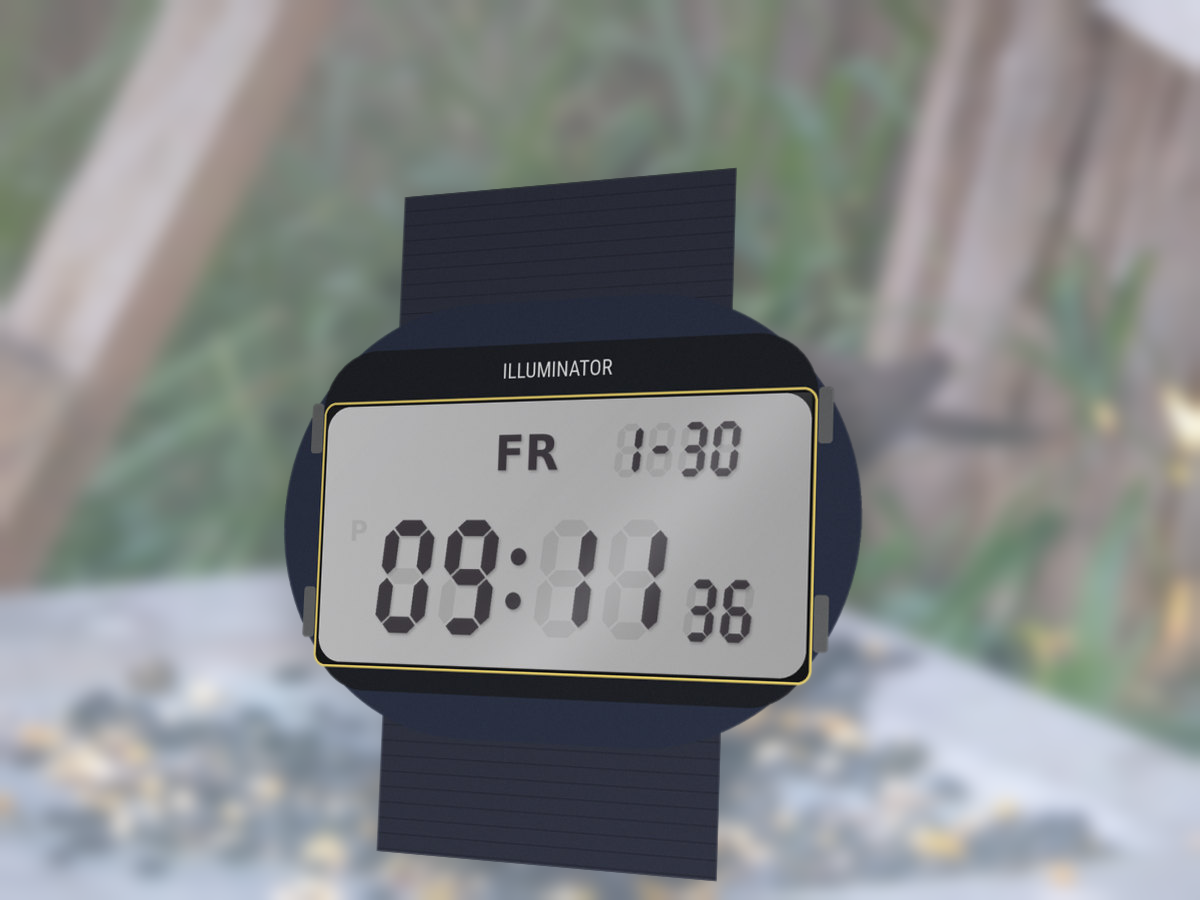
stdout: 9 h 11 min 36 s
